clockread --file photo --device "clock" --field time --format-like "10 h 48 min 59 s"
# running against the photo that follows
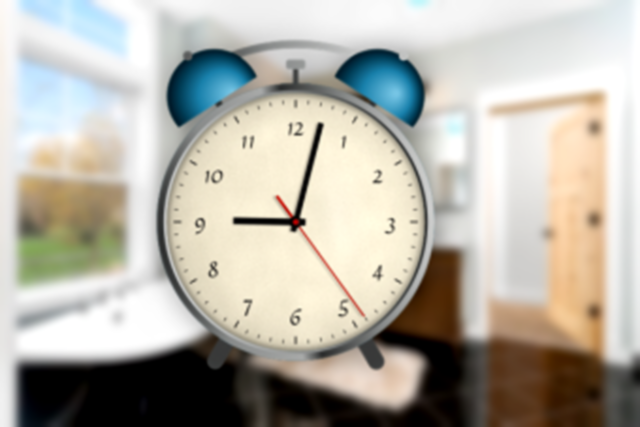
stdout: 9 h 02 min 24 s
